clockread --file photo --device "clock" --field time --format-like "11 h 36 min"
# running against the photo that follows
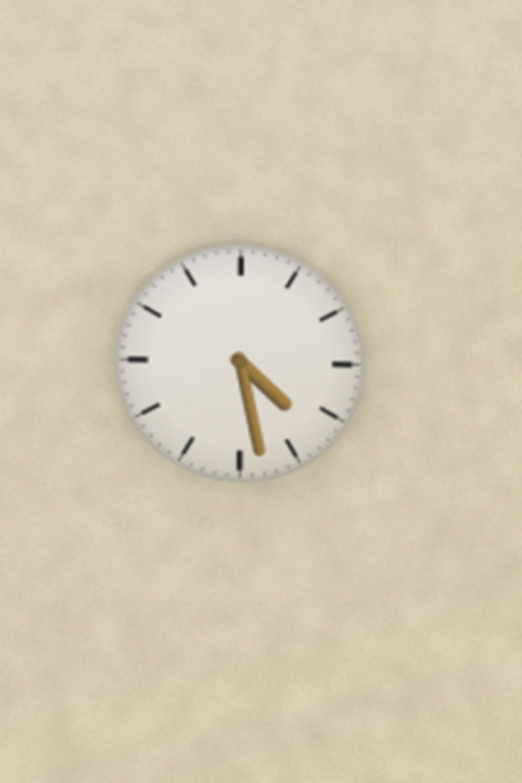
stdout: 4 h 28 min
